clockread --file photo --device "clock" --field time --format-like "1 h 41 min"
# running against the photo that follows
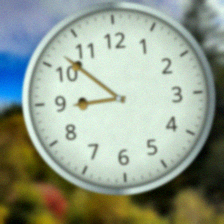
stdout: 8 h 52 min
